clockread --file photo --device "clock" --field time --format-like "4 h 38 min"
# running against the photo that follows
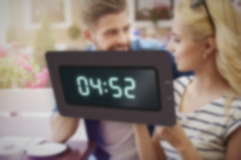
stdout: 4 h 52 min
